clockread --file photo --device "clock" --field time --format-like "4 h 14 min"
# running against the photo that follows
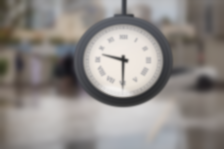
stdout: 9 h 30 min
